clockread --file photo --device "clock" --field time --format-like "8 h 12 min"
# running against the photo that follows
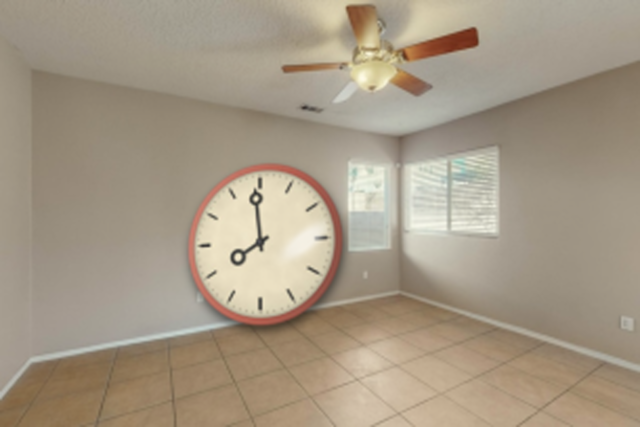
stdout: 7 h 59 min
